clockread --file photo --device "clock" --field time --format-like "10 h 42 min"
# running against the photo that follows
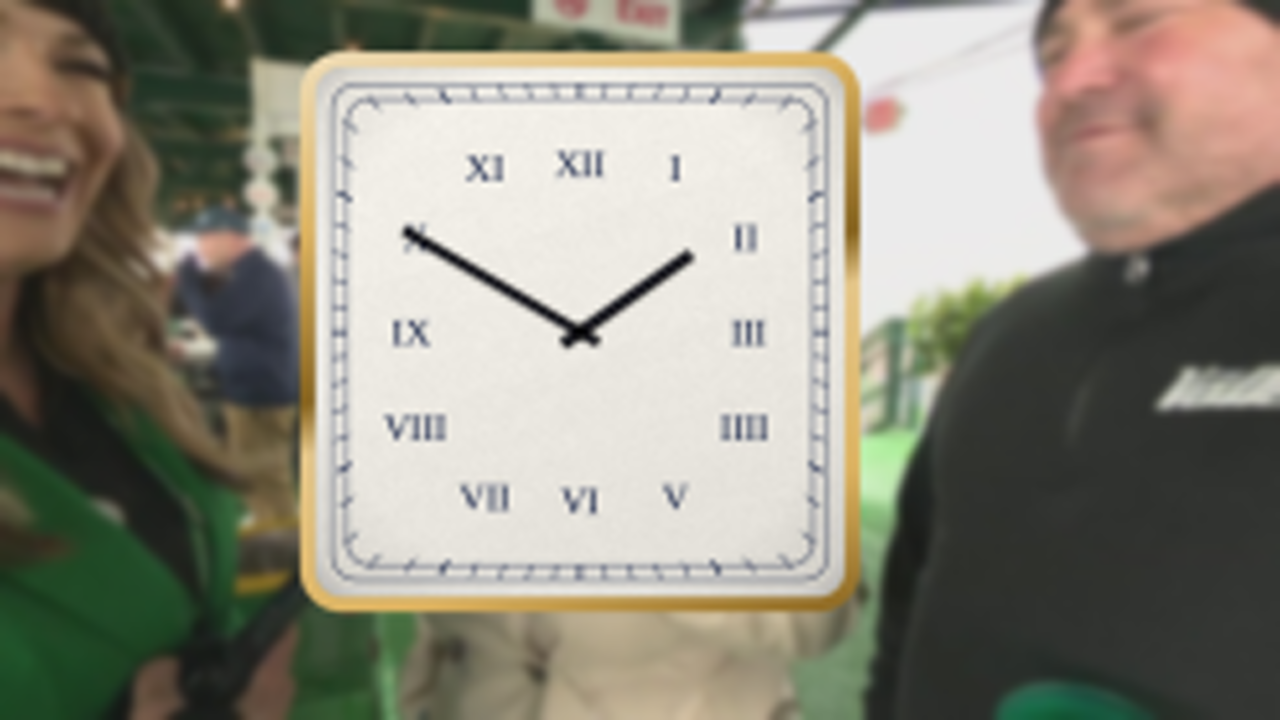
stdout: 1 h 50 min
